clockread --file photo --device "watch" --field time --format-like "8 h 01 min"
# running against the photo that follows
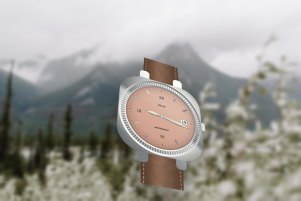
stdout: 9 h 17 min
